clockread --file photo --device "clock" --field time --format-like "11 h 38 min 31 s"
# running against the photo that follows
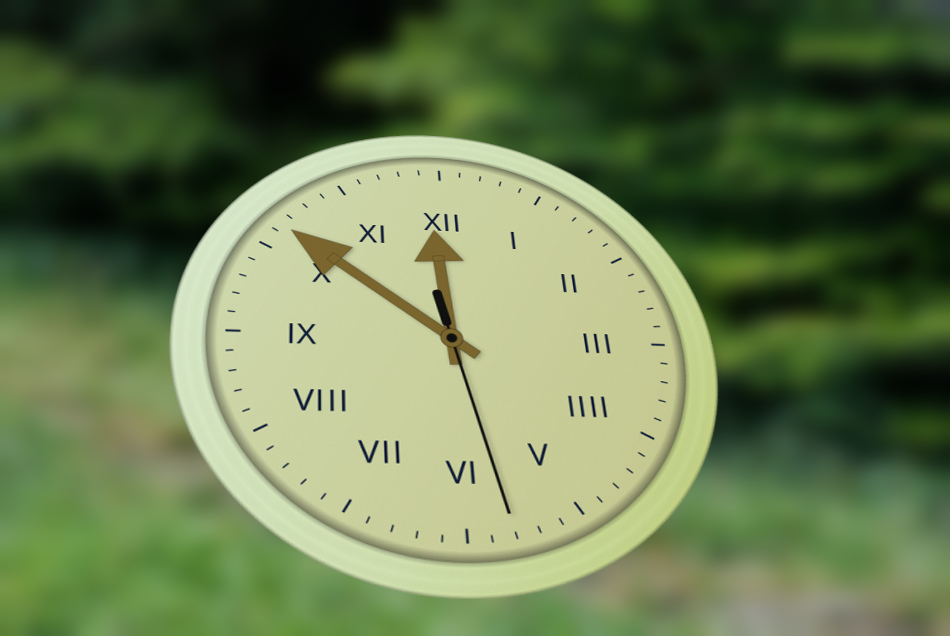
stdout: 11 h 51 min 28 s
